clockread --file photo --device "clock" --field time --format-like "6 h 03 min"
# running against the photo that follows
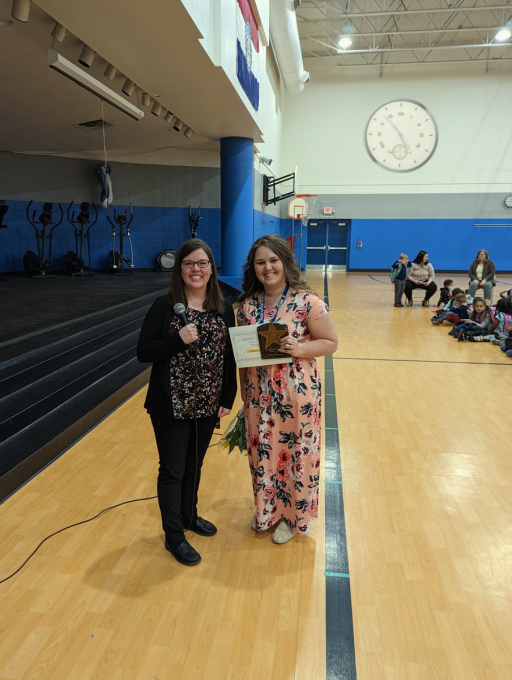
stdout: 4 h 53 min
